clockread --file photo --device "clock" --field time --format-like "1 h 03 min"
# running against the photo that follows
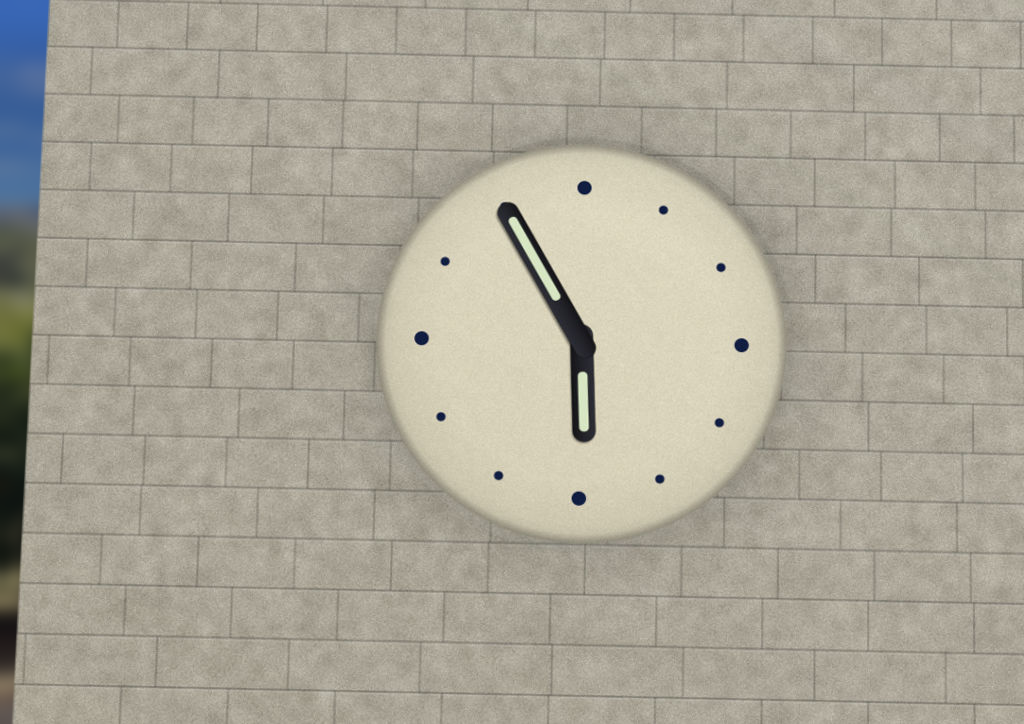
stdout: 5 h 55 min
